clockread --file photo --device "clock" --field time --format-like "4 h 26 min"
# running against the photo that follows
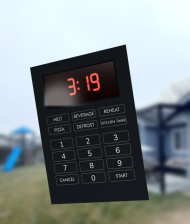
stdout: 3 h 19 min
